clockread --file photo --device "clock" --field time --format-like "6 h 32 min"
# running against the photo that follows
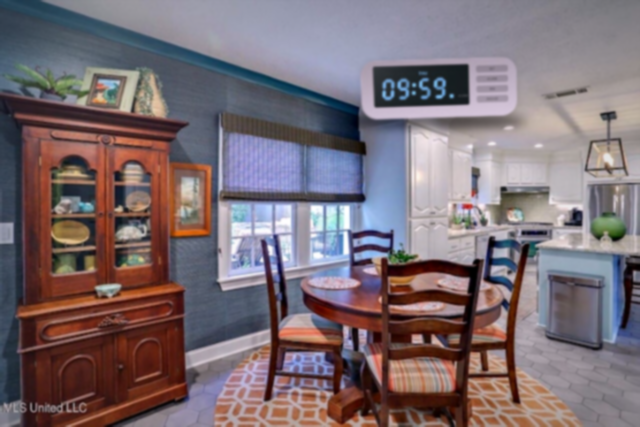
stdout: 9 h 59 min
